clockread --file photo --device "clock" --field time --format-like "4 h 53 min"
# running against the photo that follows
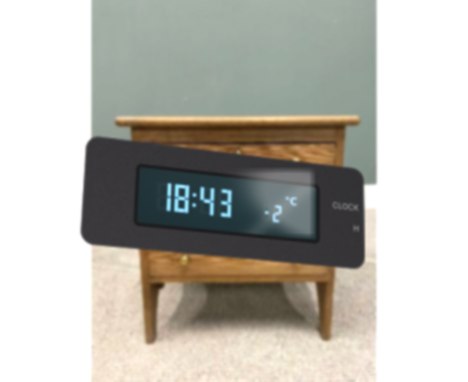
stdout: 18 h 43 min
